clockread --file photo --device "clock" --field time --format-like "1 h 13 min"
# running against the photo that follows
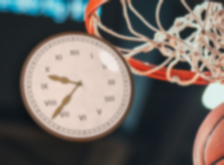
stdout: 9 h 37 min
